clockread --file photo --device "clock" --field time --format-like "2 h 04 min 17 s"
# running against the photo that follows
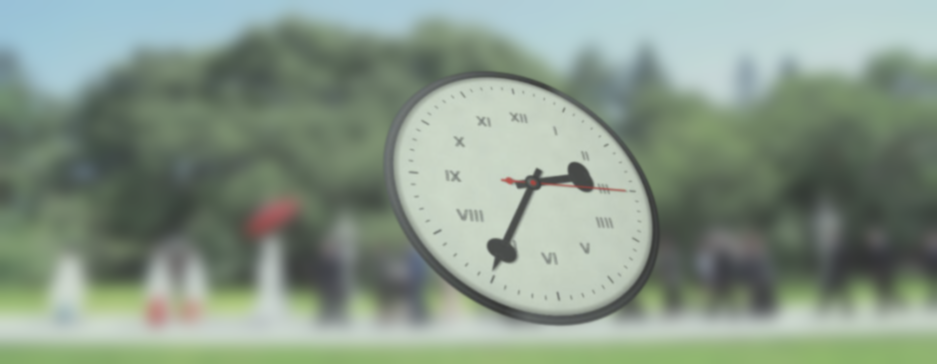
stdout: 2 h 35 min 15 s
